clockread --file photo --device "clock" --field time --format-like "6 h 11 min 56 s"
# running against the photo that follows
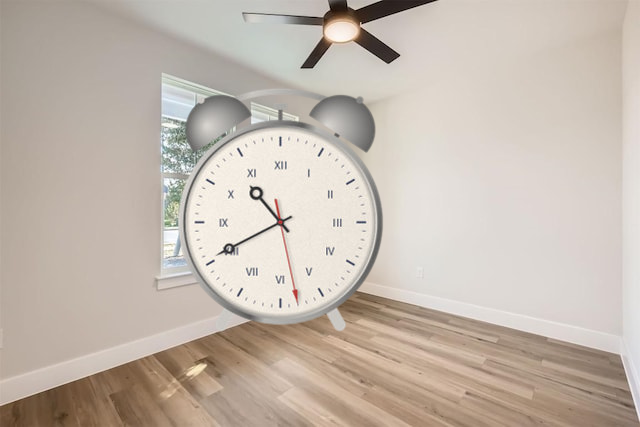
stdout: 10 h 40 min 28 s
